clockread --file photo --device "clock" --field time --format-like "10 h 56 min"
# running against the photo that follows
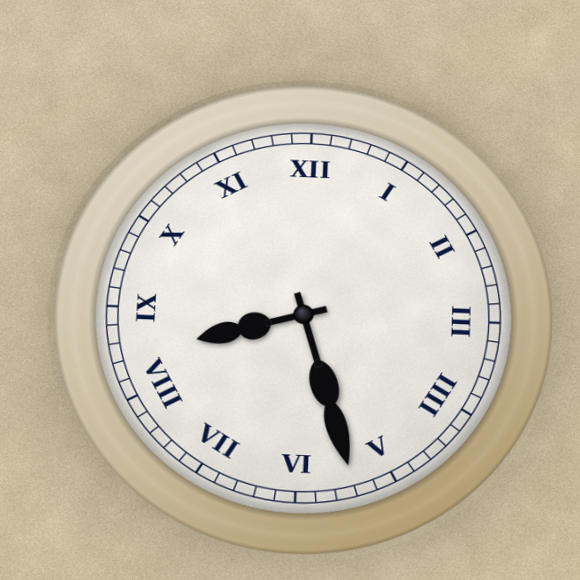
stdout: 8 h 27 min
